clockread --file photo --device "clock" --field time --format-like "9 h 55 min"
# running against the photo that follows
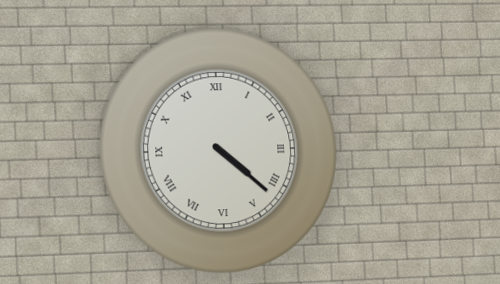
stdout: 4 h 22 min
